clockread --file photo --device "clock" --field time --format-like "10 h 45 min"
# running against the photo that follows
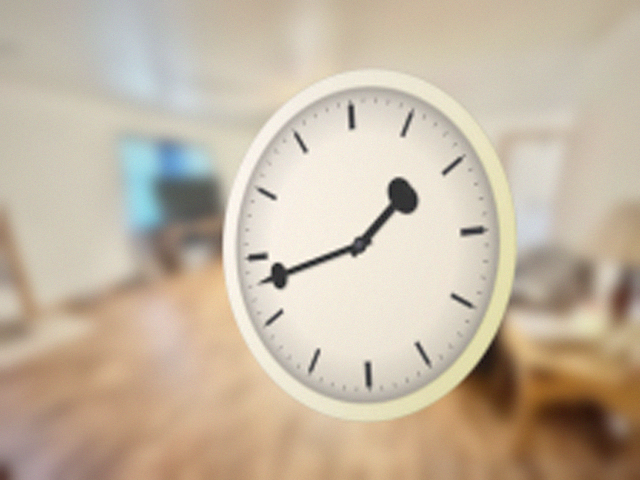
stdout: 1 h 43 min
